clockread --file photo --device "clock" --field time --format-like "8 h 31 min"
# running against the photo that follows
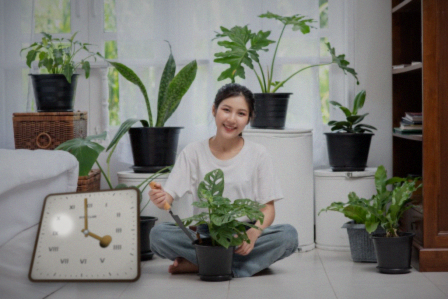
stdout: 3 h 59 min
